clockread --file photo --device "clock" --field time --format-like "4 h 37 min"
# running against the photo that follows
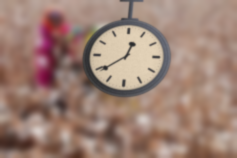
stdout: 12 h 39 min
